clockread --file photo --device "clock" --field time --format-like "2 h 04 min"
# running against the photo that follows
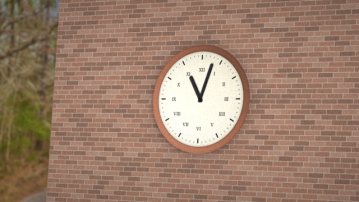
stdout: 11 h 03 min
